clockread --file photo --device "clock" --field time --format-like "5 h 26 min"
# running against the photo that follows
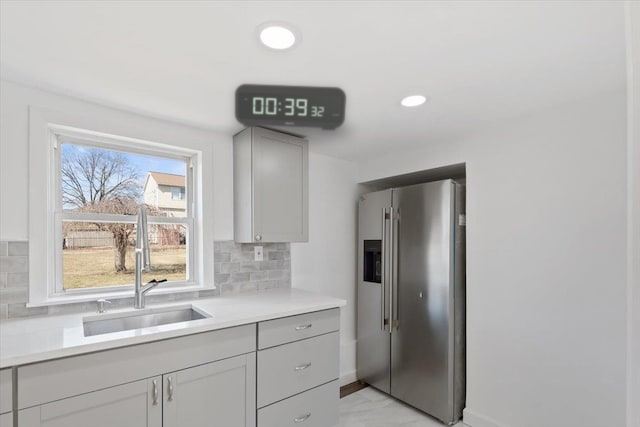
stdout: 0 h 39 min
